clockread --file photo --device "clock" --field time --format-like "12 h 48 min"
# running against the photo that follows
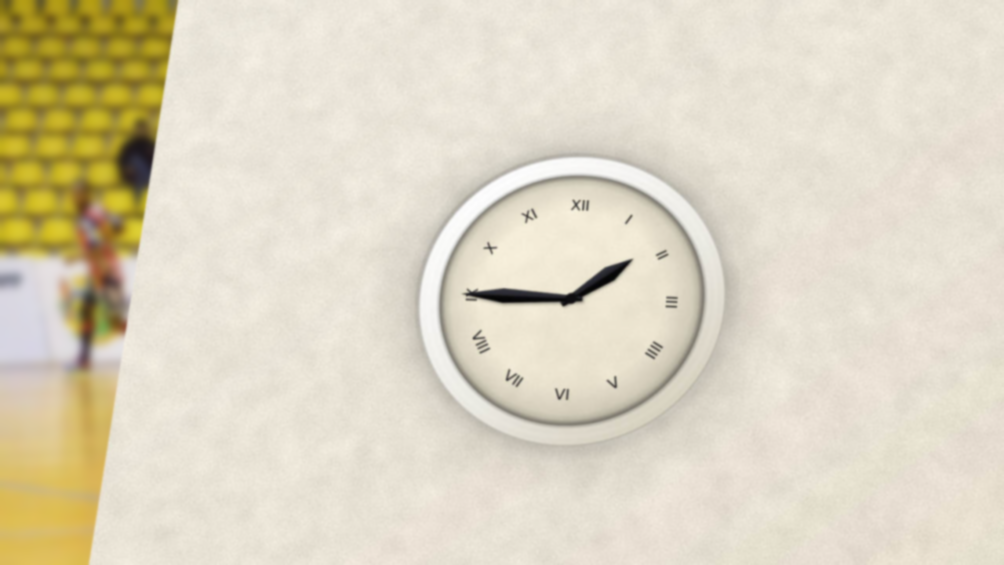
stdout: 1 h 45 min
